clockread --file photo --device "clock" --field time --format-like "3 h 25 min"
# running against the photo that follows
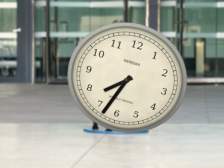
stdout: 7 h 33 min
